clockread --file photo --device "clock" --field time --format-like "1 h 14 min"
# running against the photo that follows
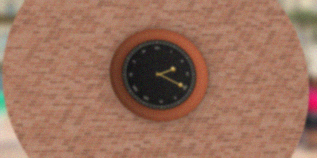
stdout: 2 h 20 min
